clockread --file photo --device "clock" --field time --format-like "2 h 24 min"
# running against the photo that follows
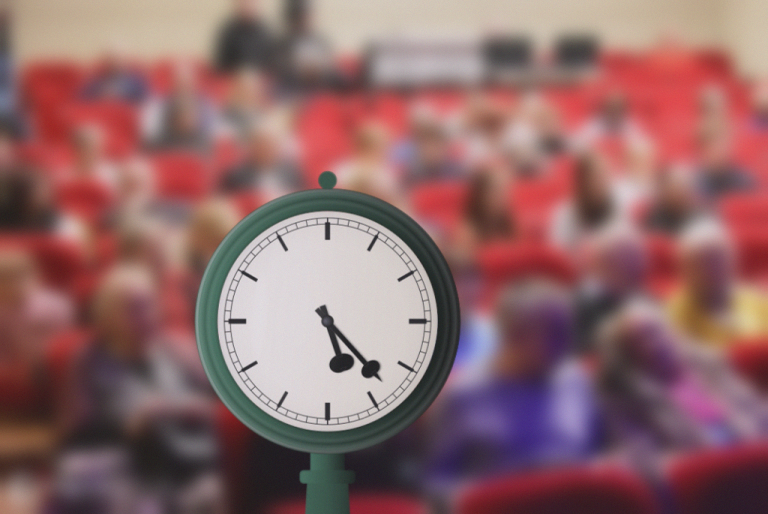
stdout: 5 h 23 min
